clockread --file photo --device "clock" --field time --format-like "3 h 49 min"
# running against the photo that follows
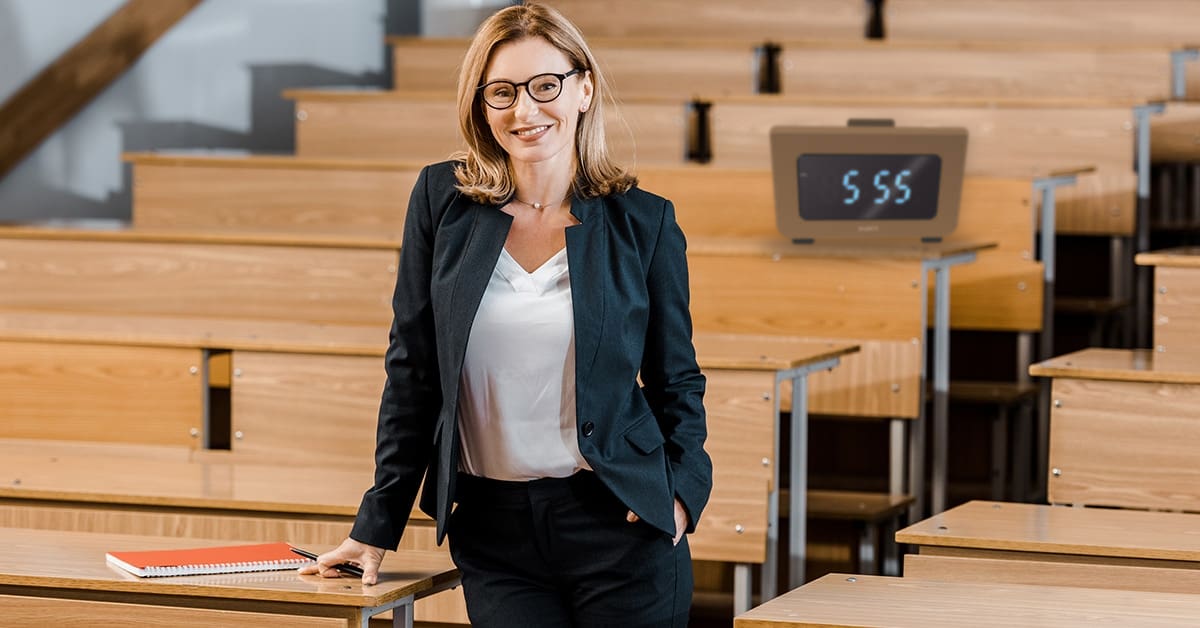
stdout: 5 h 55 min
